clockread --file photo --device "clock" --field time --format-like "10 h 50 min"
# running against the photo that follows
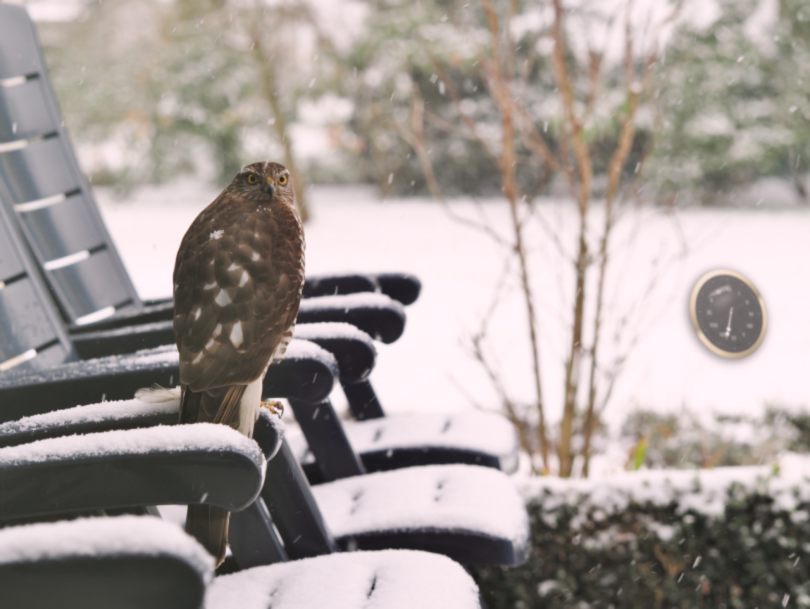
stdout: 6 h 33 min
